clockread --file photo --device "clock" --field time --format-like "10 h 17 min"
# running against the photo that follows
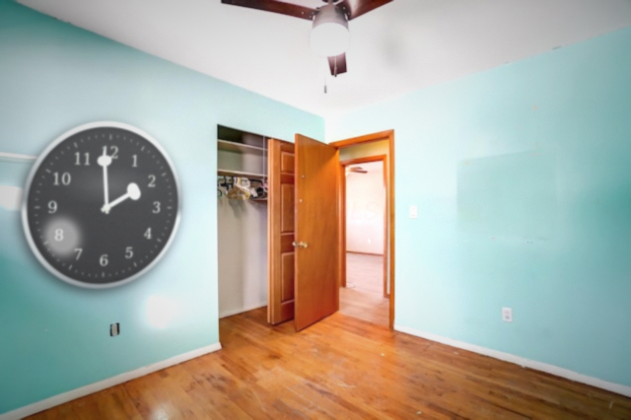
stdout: 1 h 59 min
